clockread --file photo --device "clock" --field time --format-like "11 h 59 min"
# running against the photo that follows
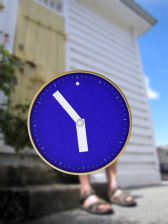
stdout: 5 h 54 min
